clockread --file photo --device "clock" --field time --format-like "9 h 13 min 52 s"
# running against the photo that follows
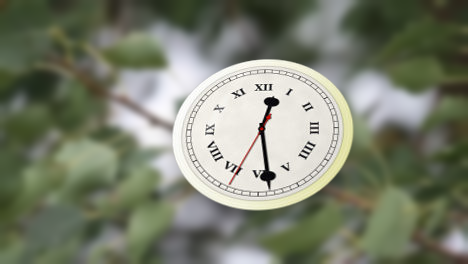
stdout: 12 h 28 min 34 s
